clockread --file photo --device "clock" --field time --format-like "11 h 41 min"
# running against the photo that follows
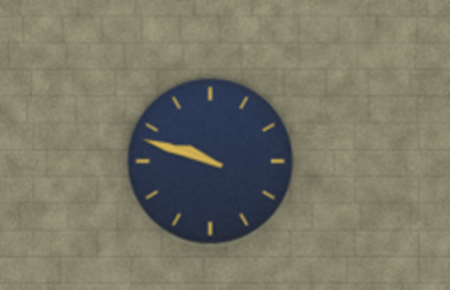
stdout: 9 h 48 min
